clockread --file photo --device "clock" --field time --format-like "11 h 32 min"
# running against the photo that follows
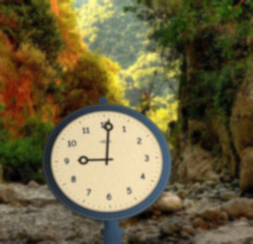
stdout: 9 h 01 min
